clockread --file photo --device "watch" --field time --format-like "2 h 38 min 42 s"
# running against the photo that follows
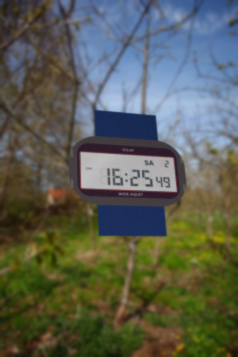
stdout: 16 h 25 min 49 s
